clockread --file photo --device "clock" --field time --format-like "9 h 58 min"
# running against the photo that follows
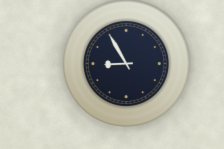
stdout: 8 h 55 min
